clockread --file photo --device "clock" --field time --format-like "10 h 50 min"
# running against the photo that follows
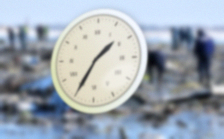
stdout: 1 h 35 min
